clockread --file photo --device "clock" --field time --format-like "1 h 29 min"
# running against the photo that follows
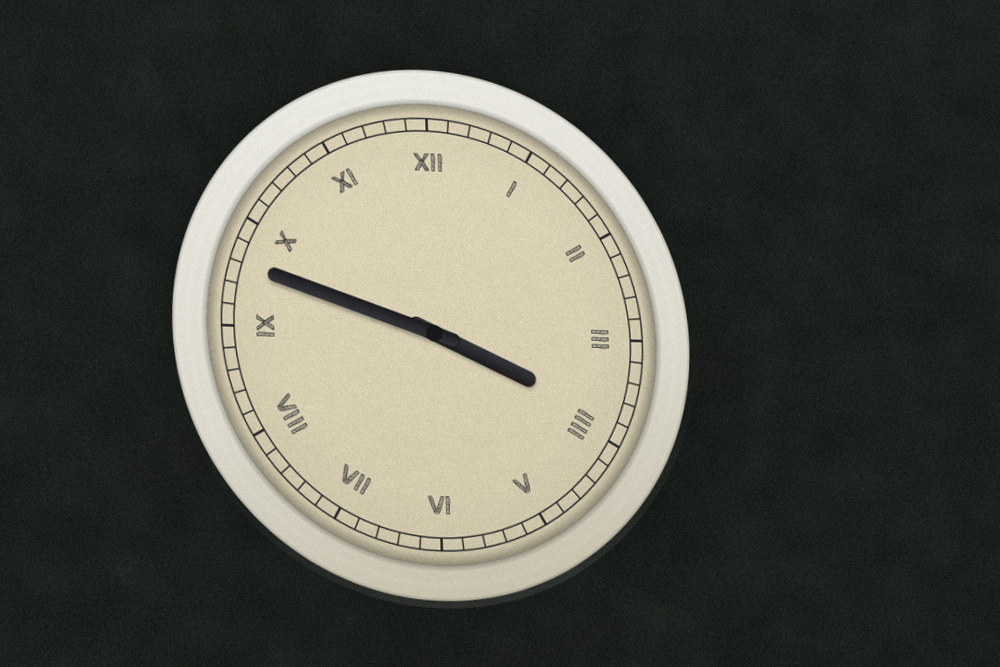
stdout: 3 h 48 min
